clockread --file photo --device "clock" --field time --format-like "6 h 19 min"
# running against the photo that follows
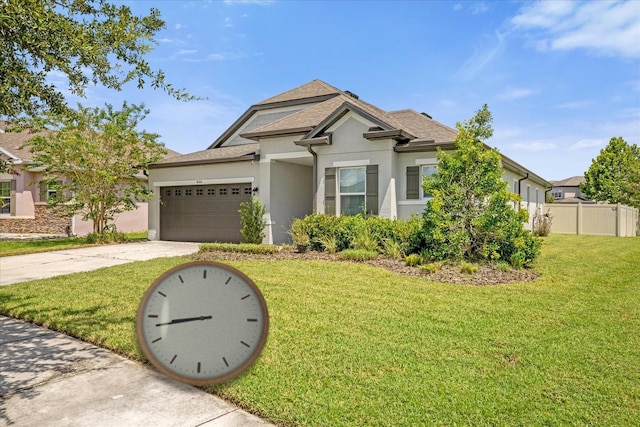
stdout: 8 h 43 min
